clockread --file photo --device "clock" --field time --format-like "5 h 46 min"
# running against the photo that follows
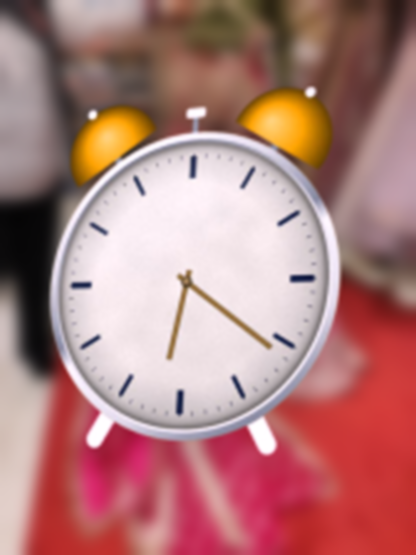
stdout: 6 h 21 min
